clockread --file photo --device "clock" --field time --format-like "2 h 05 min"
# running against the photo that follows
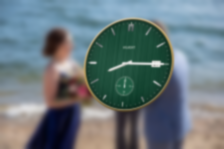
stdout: 8 h 15 min
